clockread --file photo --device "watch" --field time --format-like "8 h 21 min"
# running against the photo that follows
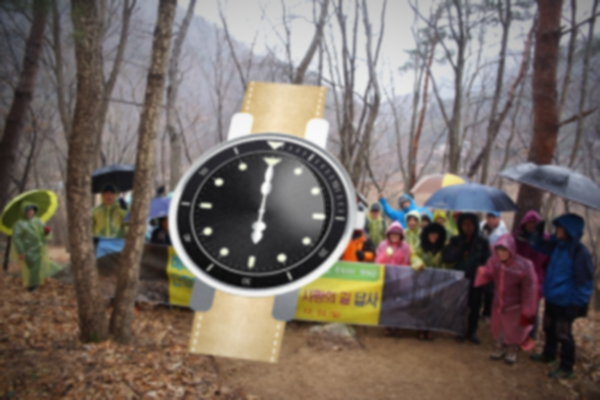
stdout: 6 h 00 min
